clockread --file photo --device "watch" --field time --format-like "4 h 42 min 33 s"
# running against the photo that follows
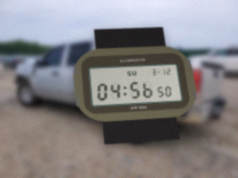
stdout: 4 h 56 min 50 s
